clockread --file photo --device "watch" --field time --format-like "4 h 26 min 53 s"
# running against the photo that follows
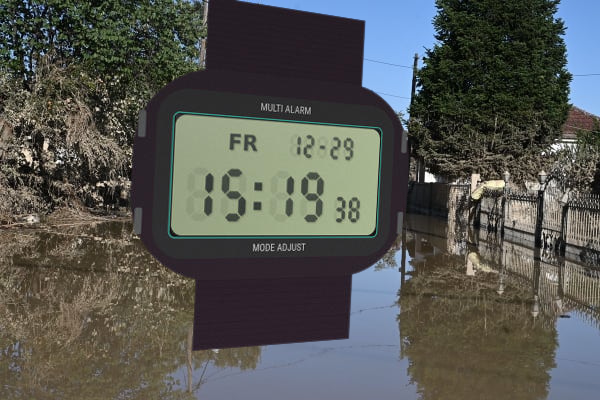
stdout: 15 h 19 min 38 s
